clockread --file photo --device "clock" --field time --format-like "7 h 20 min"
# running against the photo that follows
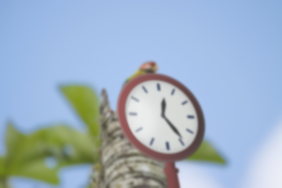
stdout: 12 h 24 min
